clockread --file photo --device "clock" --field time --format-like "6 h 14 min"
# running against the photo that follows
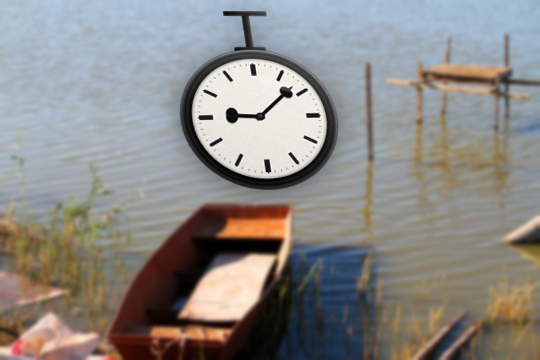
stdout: 9 h 08 min
